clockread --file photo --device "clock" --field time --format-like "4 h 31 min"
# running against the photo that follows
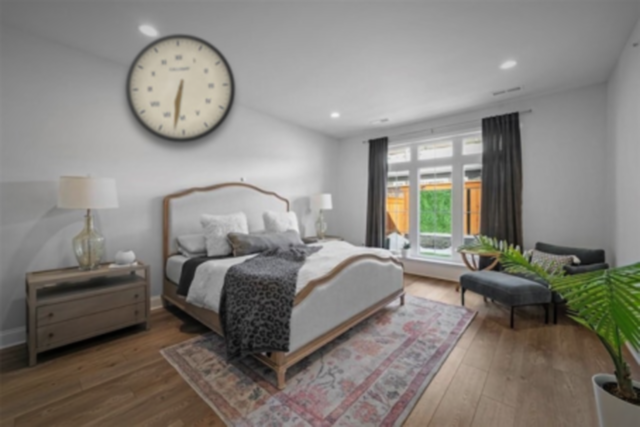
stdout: 6 h 32 min
